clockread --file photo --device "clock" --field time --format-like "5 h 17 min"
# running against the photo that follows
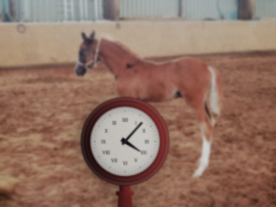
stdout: 4 h 07 min
